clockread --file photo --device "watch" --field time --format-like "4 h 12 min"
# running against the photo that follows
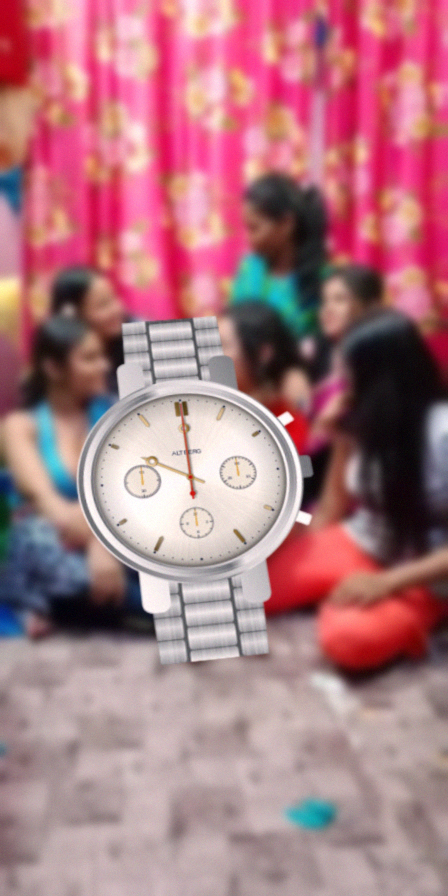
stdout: 10 h 00 min
